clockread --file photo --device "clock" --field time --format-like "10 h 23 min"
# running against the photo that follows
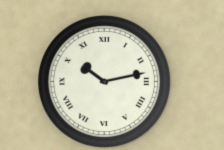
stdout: 10 h 13 min
